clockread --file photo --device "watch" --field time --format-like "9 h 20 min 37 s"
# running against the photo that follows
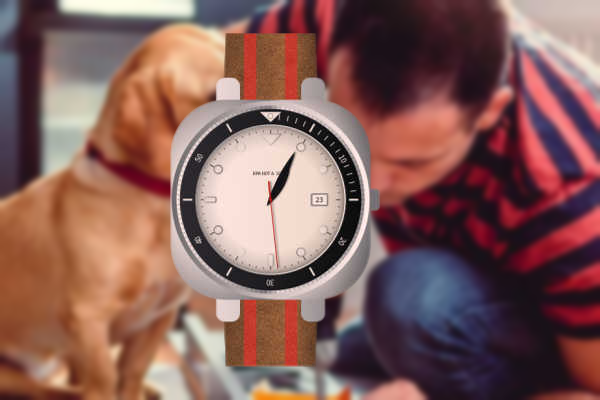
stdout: 1 h 04 min 29 s
